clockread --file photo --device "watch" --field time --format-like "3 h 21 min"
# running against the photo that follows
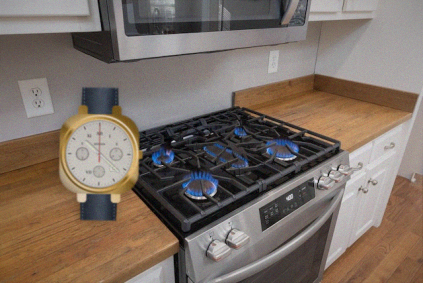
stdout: 10 h 22 min
